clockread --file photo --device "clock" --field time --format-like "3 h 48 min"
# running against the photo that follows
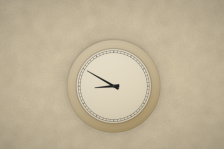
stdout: 8 h 50 min
